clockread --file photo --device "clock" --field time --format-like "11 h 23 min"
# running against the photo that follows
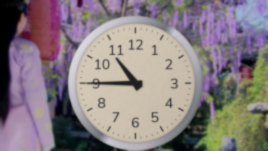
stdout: 10 h 45 min
